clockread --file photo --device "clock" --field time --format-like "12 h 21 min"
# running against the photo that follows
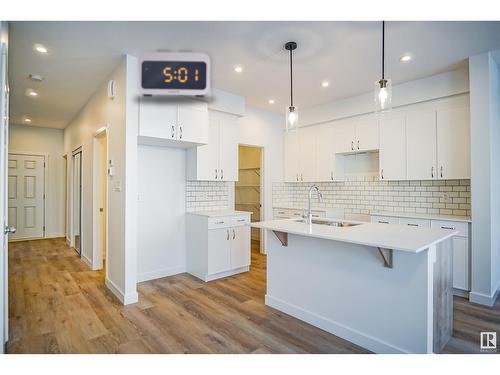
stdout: 5 h 01 min
